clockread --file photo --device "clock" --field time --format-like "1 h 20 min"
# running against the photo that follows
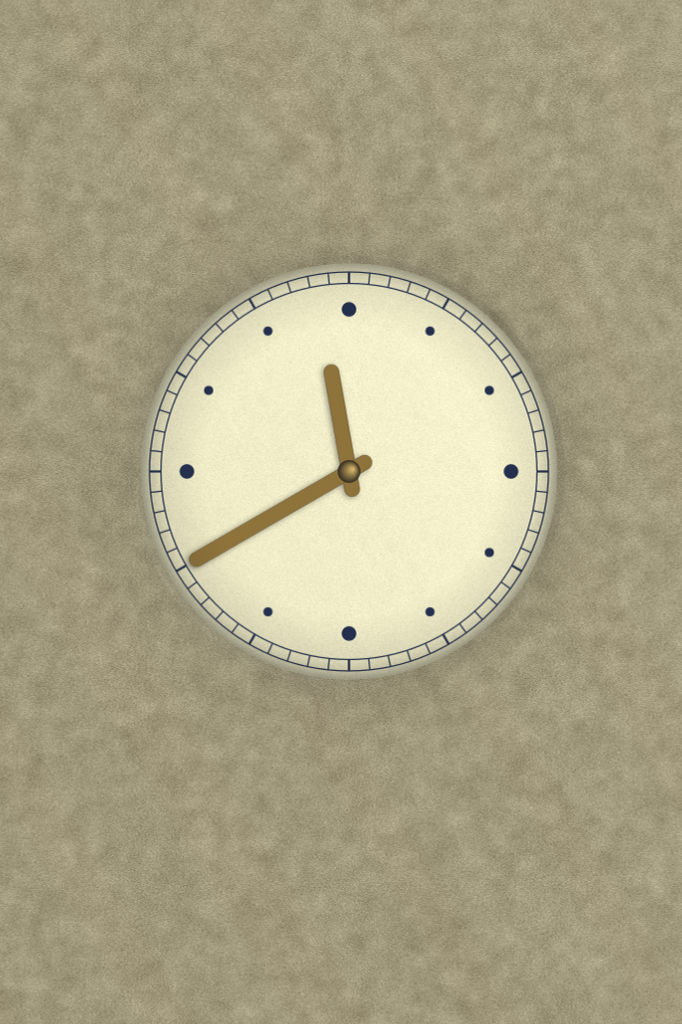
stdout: 11 h 40 min
